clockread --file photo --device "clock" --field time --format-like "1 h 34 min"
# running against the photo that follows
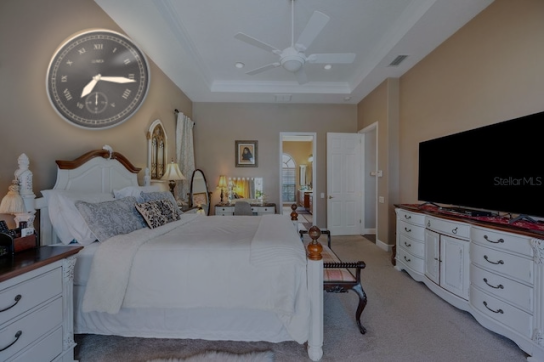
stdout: 7 h 16 min
